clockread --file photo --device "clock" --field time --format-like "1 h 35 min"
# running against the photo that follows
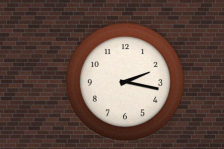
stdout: 2 h 17 min
